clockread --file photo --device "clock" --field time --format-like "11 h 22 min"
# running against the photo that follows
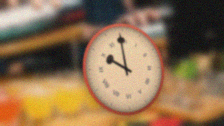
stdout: 9 h 59 min
